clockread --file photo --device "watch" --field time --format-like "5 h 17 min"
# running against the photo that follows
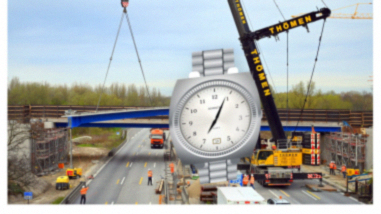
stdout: 7 h 04 min
